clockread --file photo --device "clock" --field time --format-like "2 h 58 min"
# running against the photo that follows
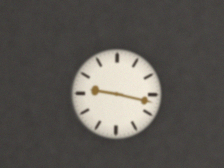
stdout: 9 h 17 min
